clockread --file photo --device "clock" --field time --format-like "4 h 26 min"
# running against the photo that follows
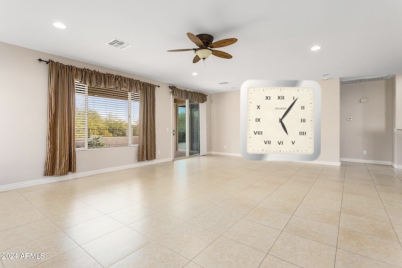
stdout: 5 h 06 min
